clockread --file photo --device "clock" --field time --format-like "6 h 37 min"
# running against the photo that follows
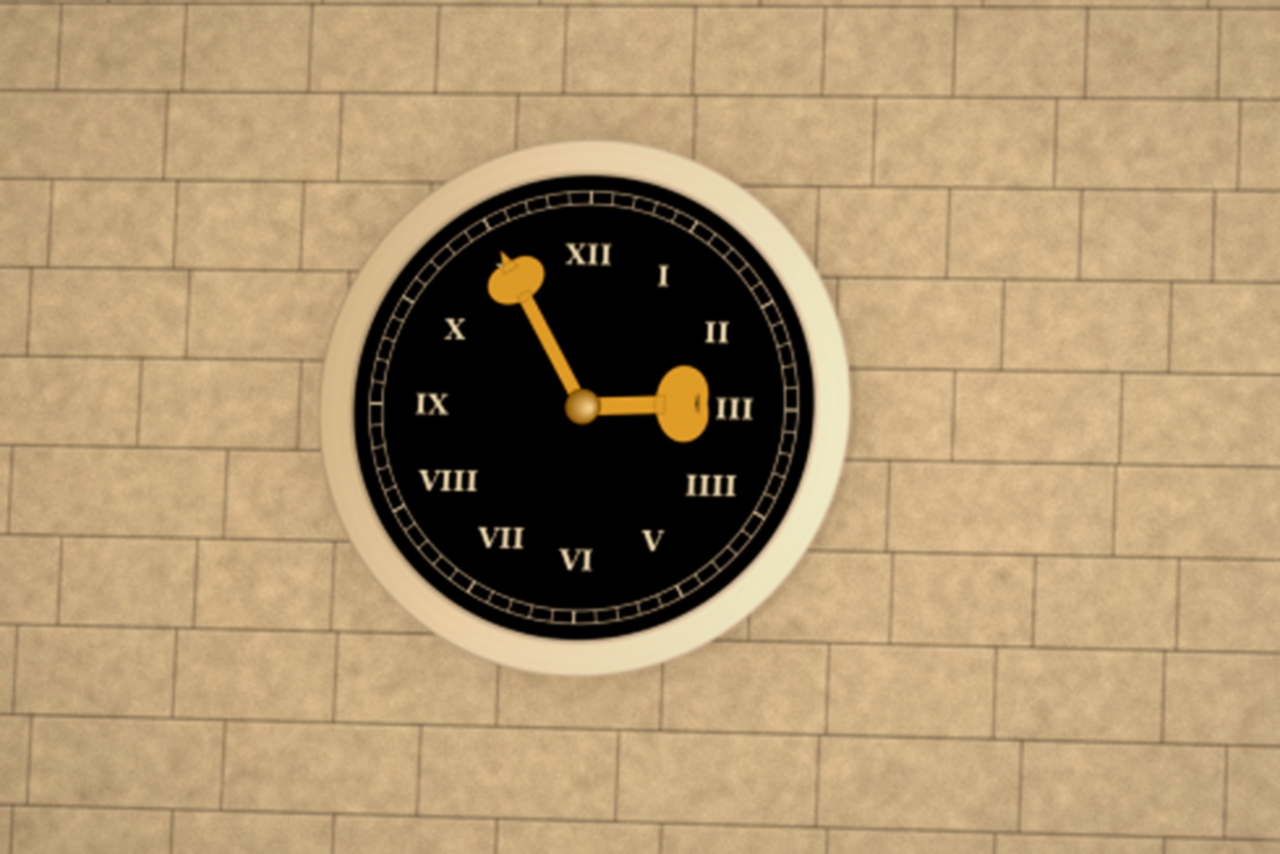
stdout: 2 h 55 min
